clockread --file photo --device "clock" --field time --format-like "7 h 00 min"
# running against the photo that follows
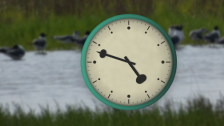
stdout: 4 h 48 min
